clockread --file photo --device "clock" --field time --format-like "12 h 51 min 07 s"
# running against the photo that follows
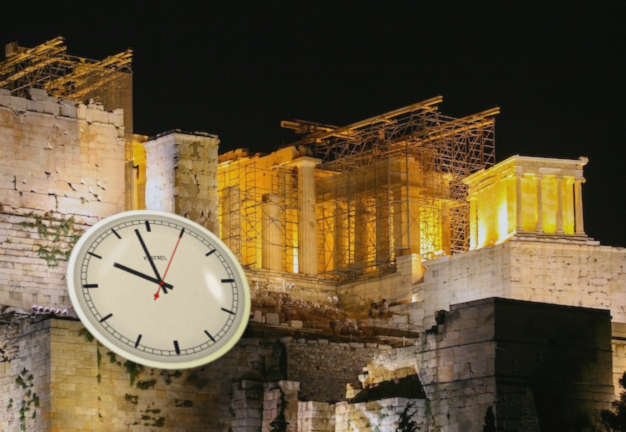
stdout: 9 h 58 min 05 s
